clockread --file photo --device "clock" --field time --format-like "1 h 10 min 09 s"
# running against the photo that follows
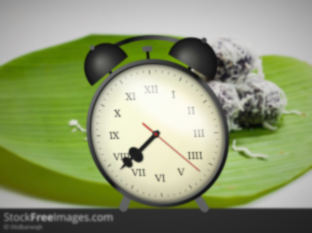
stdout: 7 h 38 min 22 s
